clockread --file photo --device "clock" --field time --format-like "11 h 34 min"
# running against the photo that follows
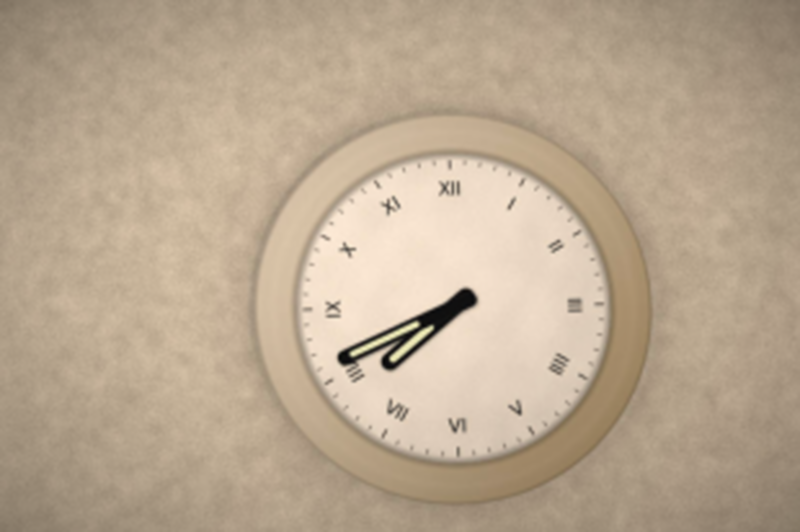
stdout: 7 h 41 min
